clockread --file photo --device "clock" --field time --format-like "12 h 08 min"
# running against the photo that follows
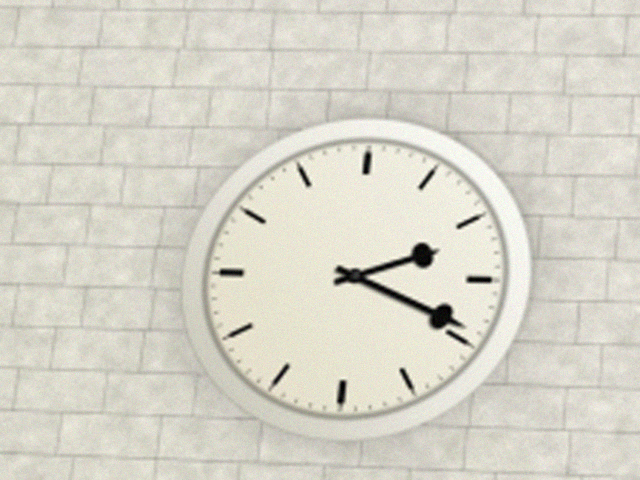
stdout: 2 h 19 min
